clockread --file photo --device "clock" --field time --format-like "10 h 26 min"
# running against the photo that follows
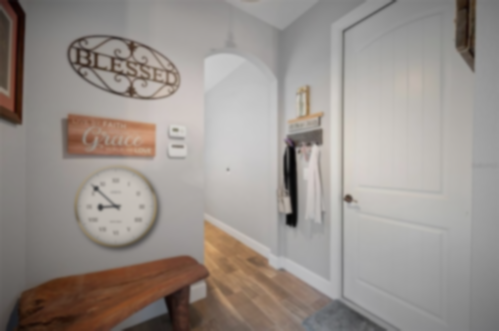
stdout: 8 h 52 min
